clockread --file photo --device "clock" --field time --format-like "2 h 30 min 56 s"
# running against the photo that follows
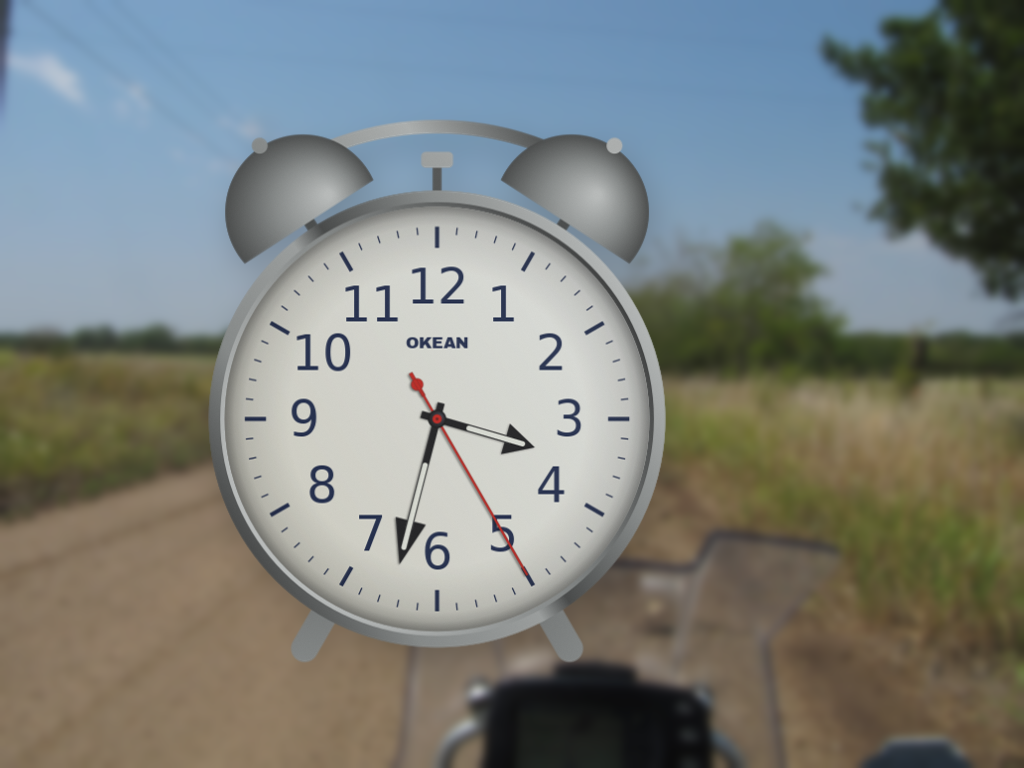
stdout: 3 h 32 min 25 s
